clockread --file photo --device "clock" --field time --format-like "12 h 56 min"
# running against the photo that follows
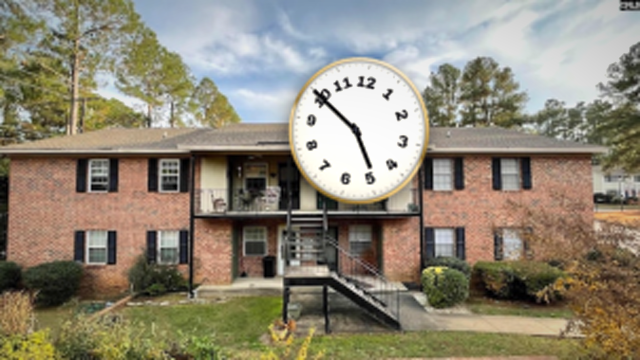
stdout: 4 h 50 min
